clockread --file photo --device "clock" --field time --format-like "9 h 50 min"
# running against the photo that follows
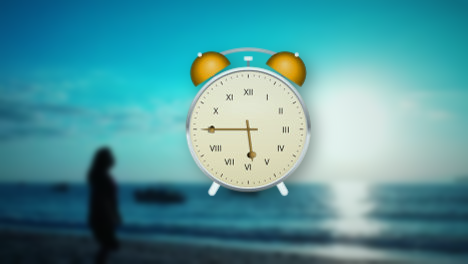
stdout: 5 h 45 min
